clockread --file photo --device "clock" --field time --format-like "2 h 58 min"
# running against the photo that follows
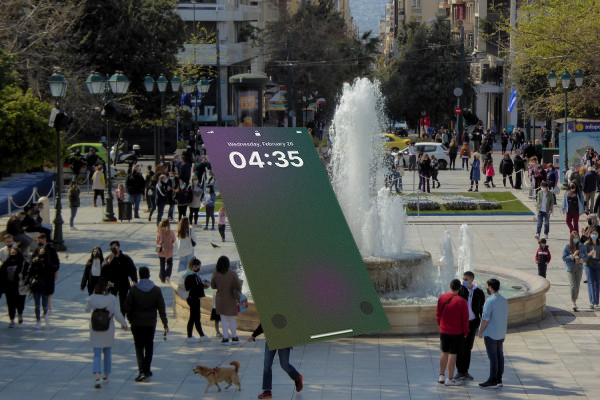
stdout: 4 h 35 min
